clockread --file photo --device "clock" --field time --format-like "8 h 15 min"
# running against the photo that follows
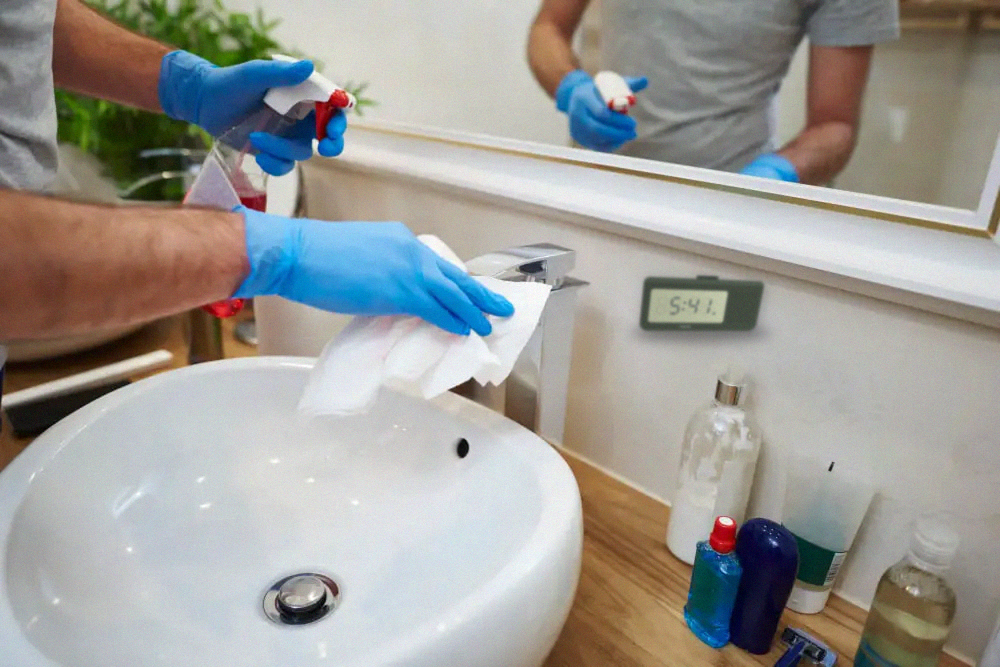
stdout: 5 h 41 min
